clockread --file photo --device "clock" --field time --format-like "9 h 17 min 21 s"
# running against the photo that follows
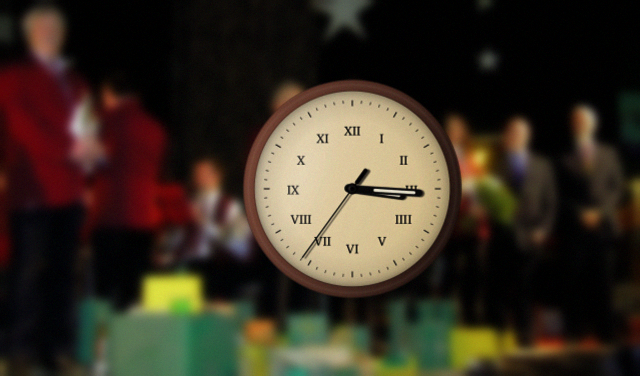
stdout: 3 h 15 min 36 s
